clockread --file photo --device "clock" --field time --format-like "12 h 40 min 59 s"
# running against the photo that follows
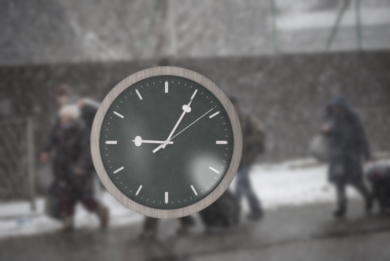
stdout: 9 h 05 min 09 s
